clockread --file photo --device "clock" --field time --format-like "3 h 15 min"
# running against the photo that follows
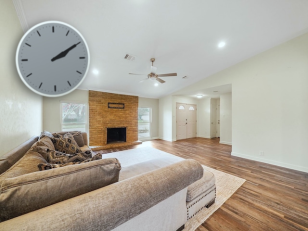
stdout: 2 h 10 min
